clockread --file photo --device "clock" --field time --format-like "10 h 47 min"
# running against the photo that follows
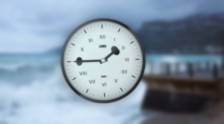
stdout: 1 h 45 min
